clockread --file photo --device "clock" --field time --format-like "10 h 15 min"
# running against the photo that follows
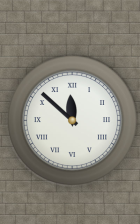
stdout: 11 h 52 min
